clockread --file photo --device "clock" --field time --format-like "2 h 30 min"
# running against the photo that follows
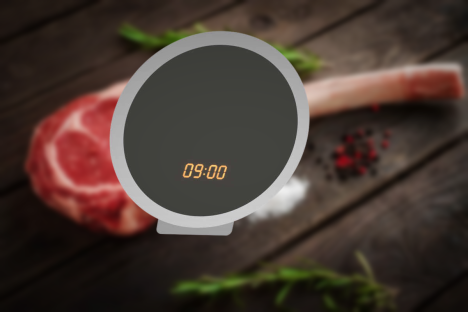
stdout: 9 h 00 min
